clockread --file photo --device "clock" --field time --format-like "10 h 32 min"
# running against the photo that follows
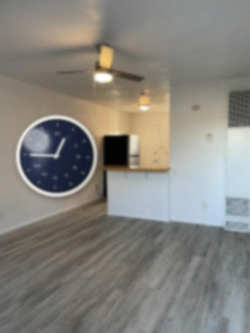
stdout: 12 h 45 min
